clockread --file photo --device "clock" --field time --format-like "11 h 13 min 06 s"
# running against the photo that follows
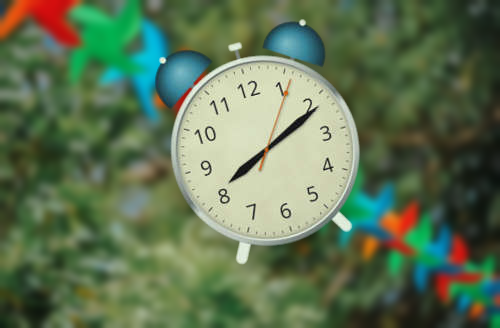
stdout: 8 h 11 min 06 s
